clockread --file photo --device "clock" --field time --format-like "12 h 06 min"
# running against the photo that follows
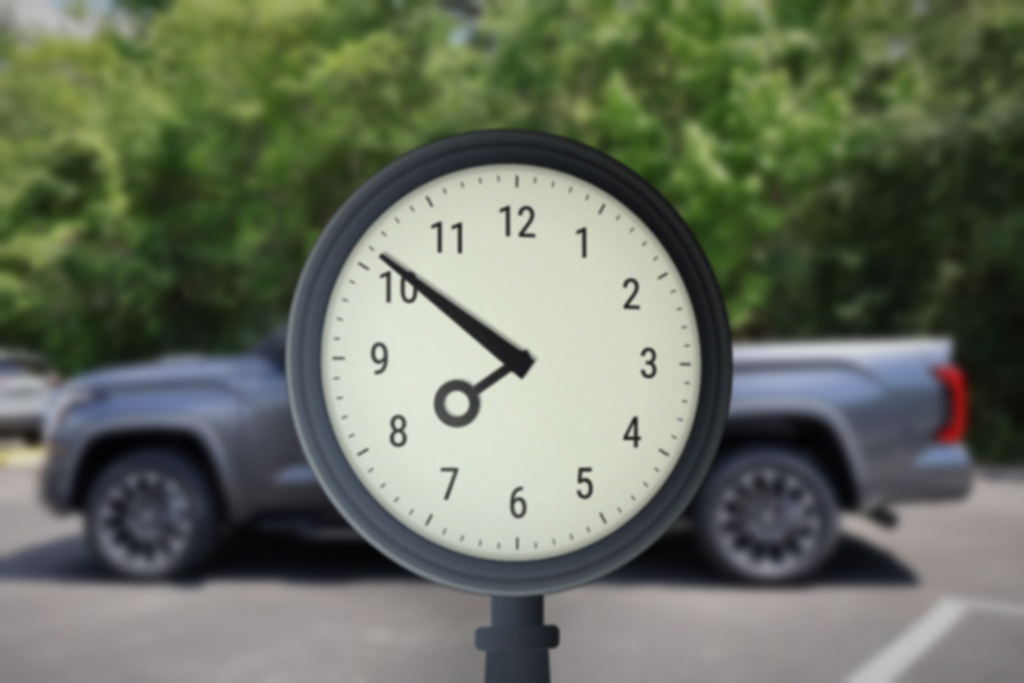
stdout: 7 h 51 min
